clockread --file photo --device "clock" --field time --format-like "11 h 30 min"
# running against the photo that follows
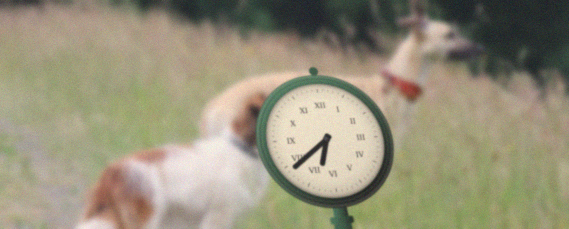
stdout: 6 h 39 min
